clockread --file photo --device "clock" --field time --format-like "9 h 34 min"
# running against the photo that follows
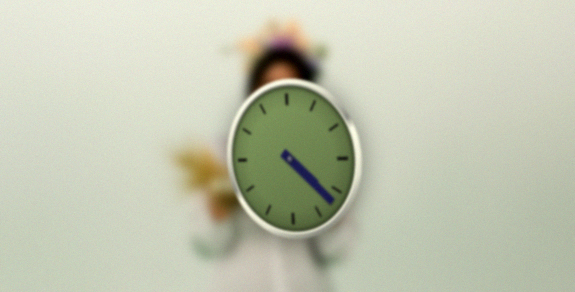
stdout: 4 h 22 min
